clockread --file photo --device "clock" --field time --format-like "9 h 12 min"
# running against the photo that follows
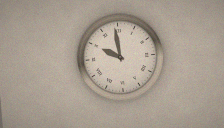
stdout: 9 h 59 min
